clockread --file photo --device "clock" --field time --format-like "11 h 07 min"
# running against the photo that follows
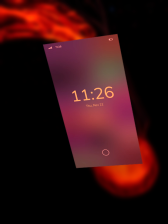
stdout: 11 h 26 min
